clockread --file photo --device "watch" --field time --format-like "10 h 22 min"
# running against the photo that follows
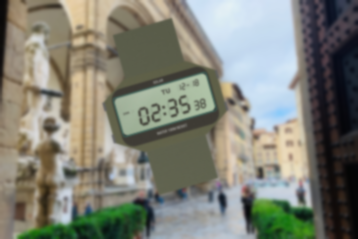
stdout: 2 h 35 min
